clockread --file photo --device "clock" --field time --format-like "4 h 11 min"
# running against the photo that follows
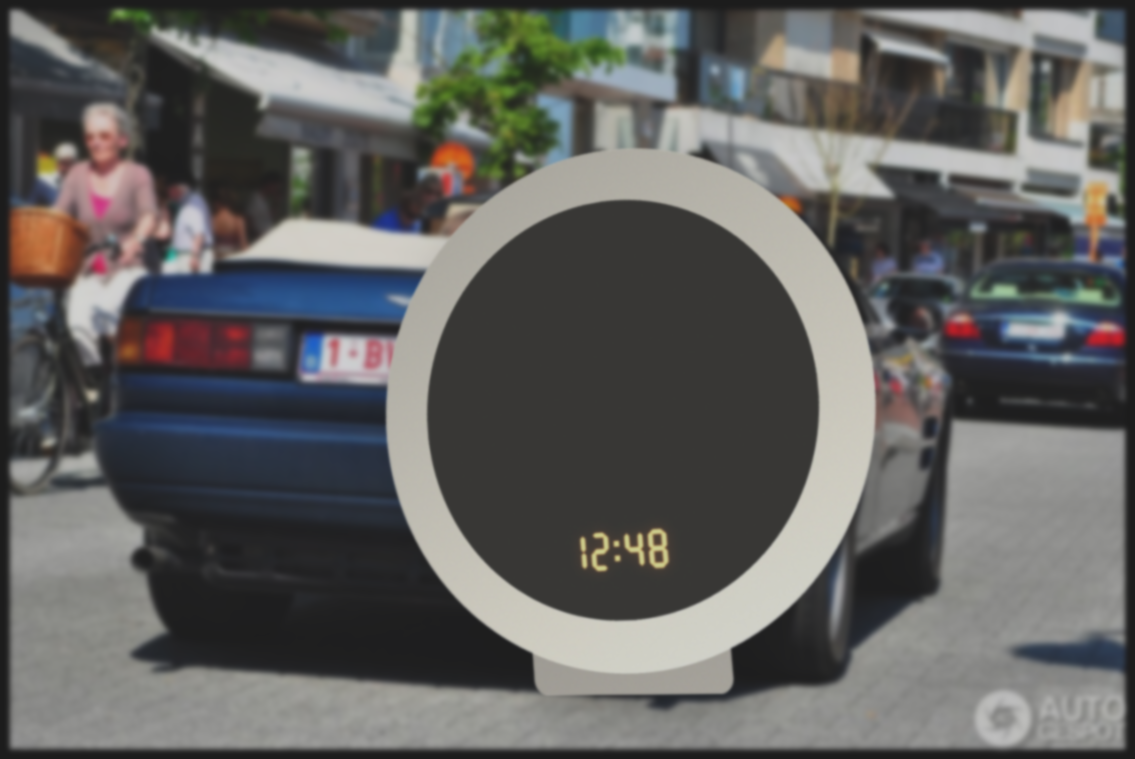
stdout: 12 h 48 min
